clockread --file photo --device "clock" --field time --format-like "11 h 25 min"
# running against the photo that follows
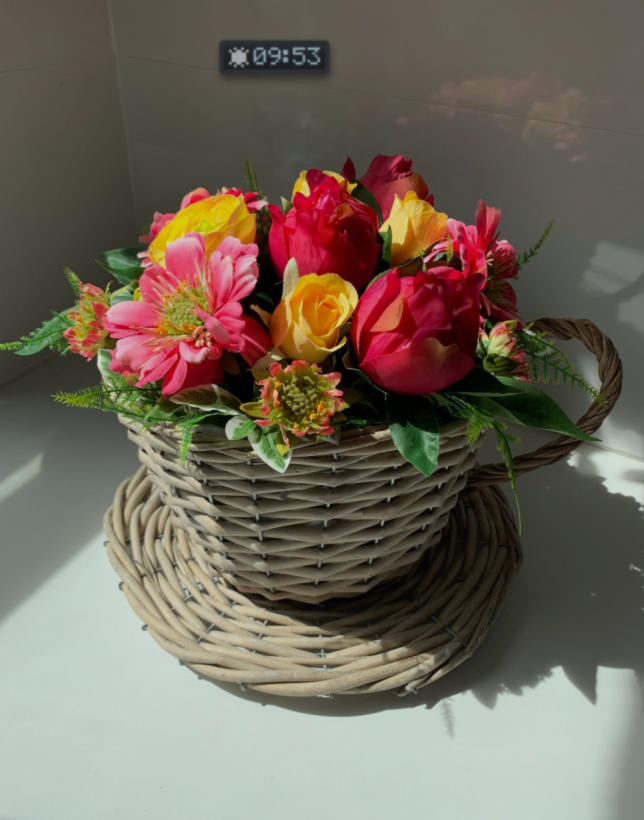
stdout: 9 h 53 min
